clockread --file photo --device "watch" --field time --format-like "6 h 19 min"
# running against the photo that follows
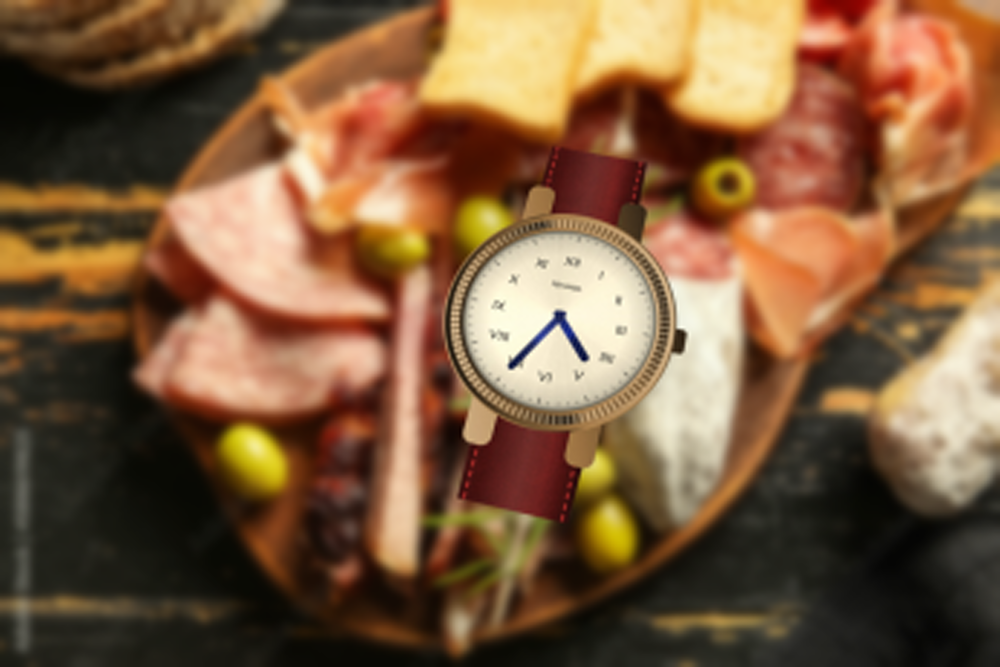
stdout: 4 h 35 min
